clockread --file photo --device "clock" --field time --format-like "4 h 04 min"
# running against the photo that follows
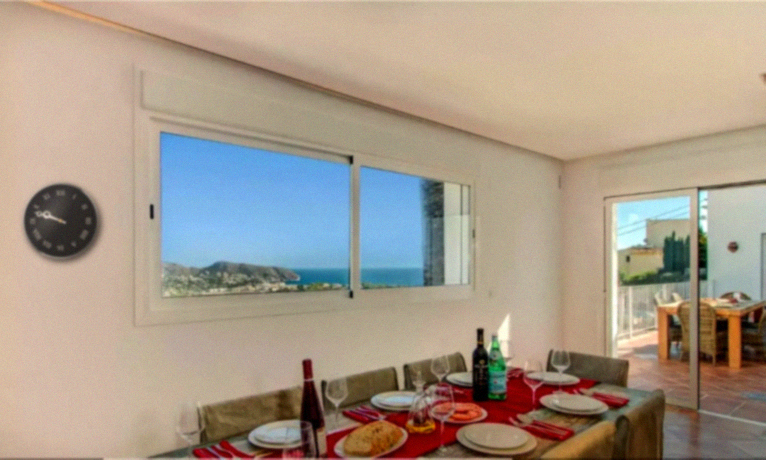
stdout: 9 h 48 min
